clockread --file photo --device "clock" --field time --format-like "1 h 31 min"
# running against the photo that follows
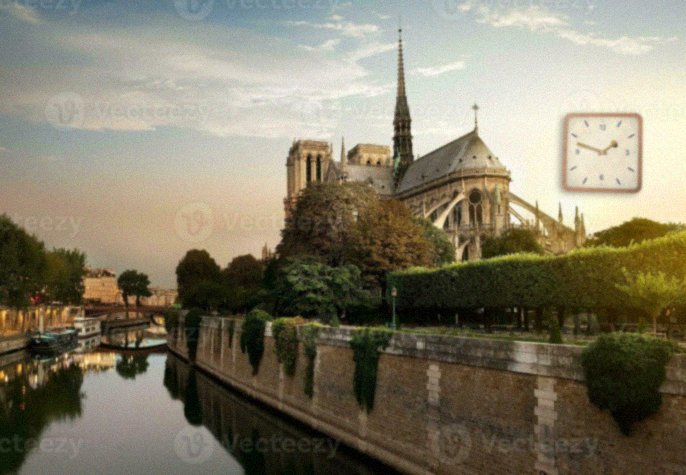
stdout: 1 h 48 min
